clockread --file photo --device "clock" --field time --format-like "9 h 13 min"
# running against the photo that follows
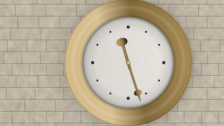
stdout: 11 h 27 min
